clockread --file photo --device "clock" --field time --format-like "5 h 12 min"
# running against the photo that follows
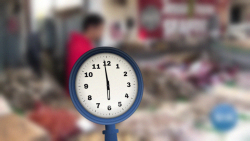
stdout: 5 h 59 min
